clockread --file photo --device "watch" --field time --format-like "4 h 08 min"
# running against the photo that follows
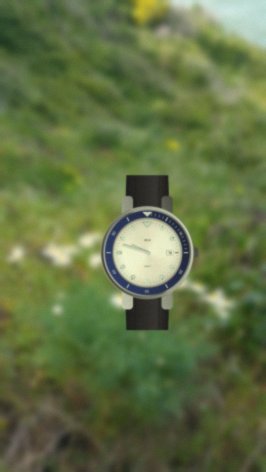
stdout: 9 h 48 min
